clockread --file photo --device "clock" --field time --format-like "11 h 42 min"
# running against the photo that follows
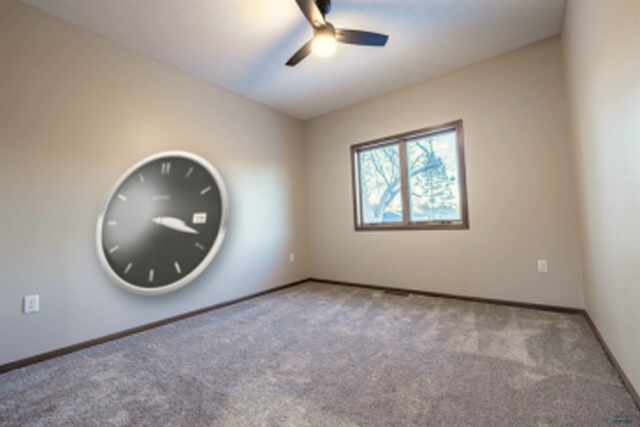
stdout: 3 h 18 min
